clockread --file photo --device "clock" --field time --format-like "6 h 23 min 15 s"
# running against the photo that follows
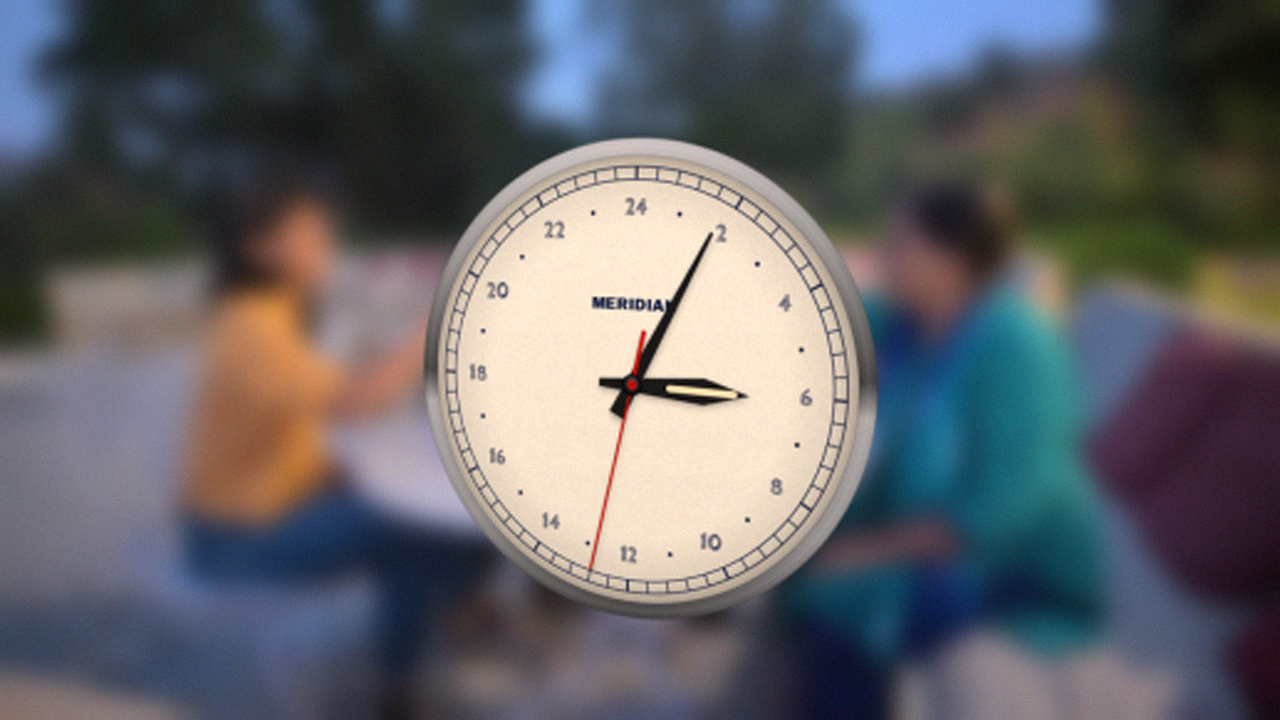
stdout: 6 h 04 min 32 s
